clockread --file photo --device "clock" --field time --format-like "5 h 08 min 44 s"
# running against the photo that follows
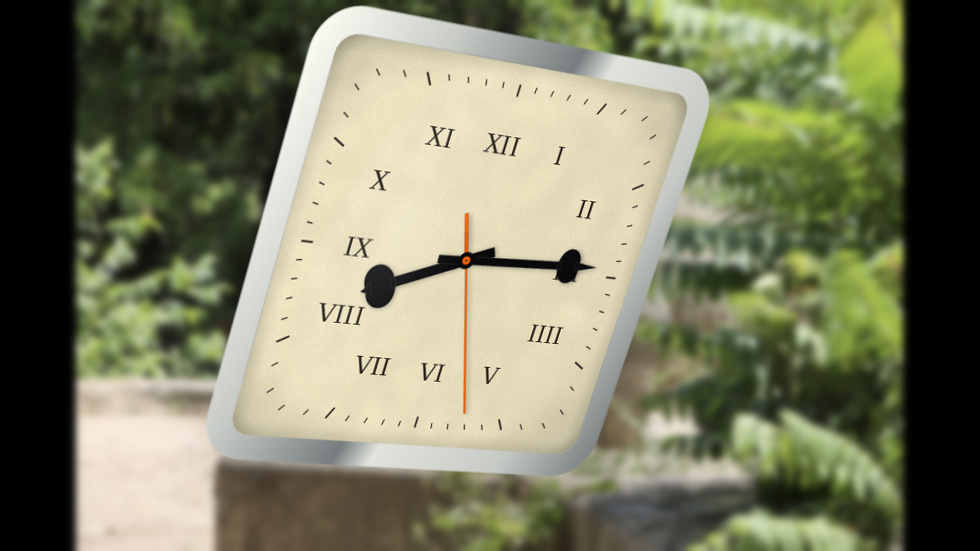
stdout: 8 h 14 min 27 s
